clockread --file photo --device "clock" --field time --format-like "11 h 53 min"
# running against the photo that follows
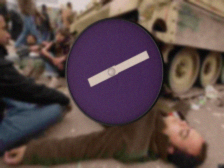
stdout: 8 h 11 min
